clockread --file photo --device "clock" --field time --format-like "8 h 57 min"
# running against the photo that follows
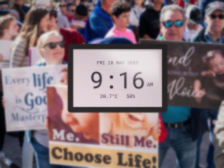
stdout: 9 h 16 min
